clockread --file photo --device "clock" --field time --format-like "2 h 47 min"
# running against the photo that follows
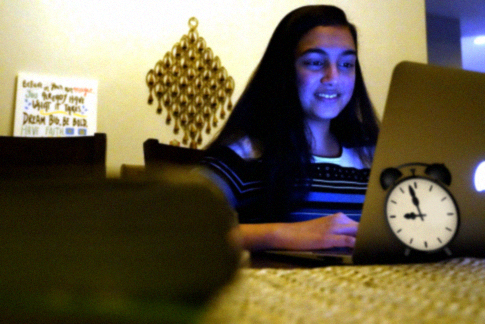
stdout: 8 h 58 min
